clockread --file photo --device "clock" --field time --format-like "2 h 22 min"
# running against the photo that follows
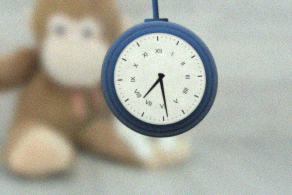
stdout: 7 h 29 min
